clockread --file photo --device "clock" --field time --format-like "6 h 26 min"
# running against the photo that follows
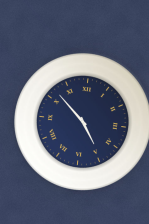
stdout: 4 h 52 min
